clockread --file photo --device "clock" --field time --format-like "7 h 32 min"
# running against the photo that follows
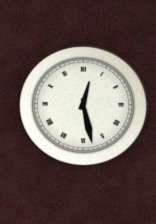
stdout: 12 h 28 min
